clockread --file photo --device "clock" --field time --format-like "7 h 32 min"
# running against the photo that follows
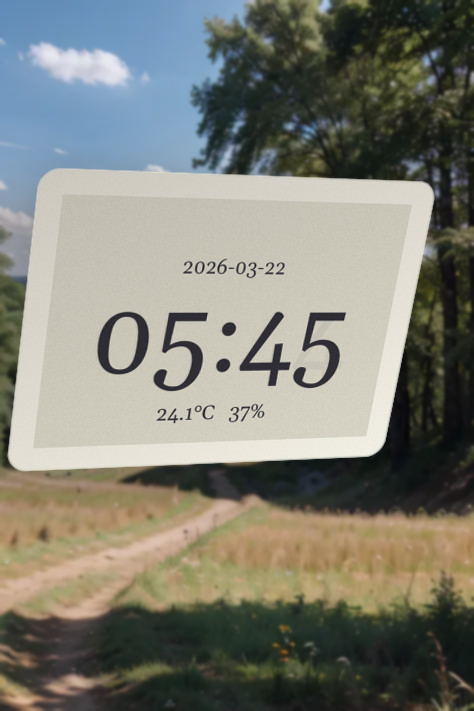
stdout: 5 h 45 min
